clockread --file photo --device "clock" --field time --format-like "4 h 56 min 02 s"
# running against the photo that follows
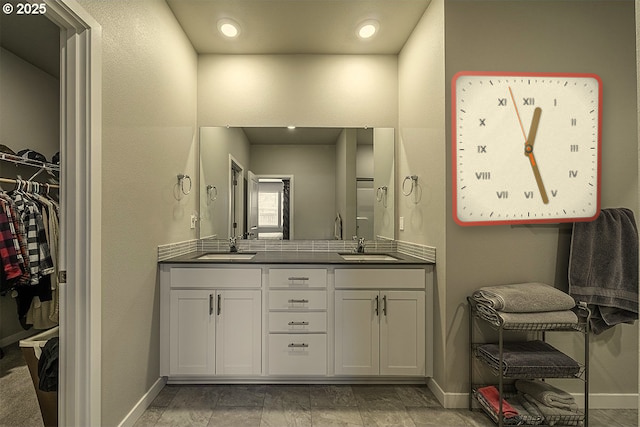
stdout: 12 h 26 min 57 s
